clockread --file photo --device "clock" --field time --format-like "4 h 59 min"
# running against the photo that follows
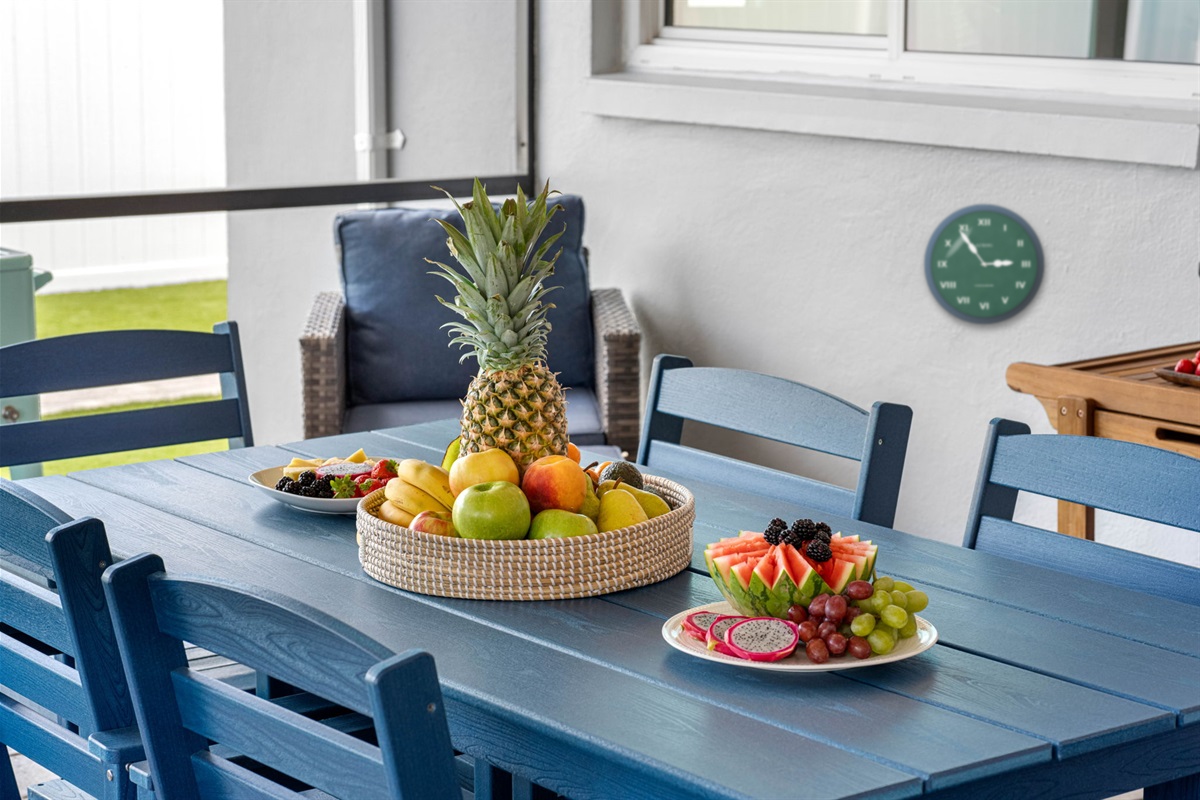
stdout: 2 h 54 min
